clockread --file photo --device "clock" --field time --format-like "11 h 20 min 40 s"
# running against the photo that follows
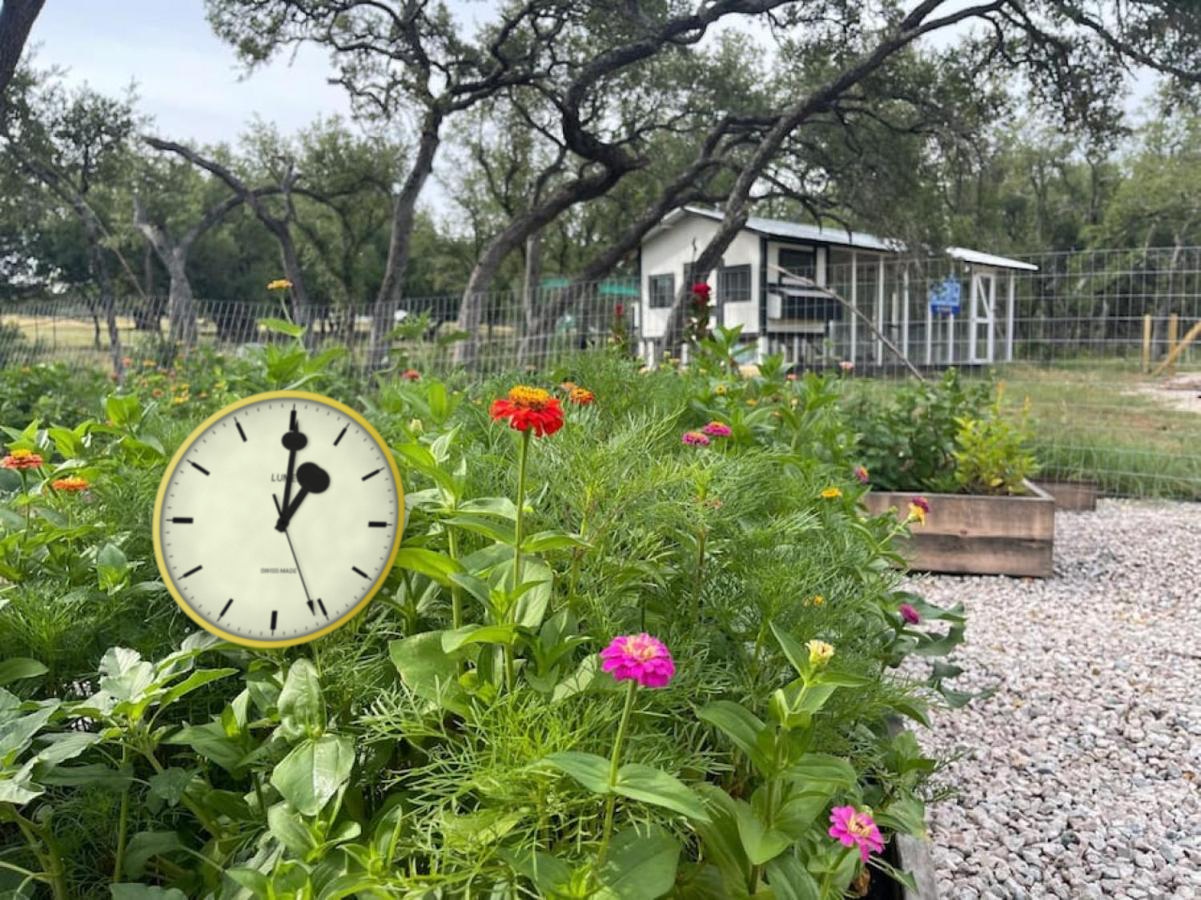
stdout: 1 h 00 min 26 s
